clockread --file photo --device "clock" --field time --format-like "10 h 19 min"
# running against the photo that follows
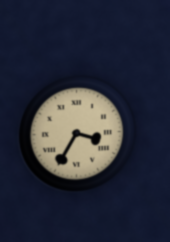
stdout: 3 h 35 min
